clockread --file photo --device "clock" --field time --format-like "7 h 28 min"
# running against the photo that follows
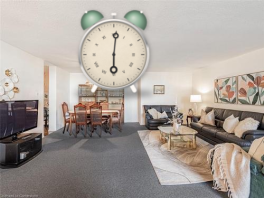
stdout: 6 h 01 min
